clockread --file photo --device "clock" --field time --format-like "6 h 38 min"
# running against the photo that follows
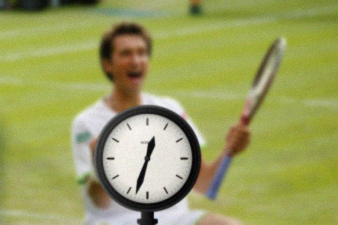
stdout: 12 h 33 min
